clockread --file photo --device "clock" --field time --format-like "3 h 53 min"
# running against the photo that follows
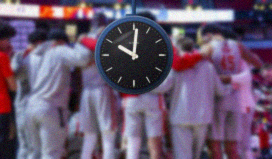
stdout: 10 h 01 min
